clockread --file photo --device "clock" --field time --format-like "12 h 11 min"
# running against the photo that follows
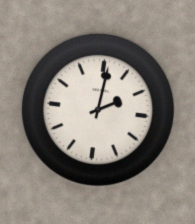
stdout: 2 h 01 min
